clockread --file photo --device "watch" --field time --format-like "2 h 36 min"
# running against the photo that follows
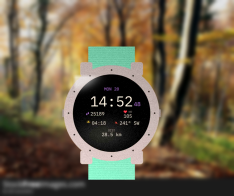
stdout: 14 h 52 min
